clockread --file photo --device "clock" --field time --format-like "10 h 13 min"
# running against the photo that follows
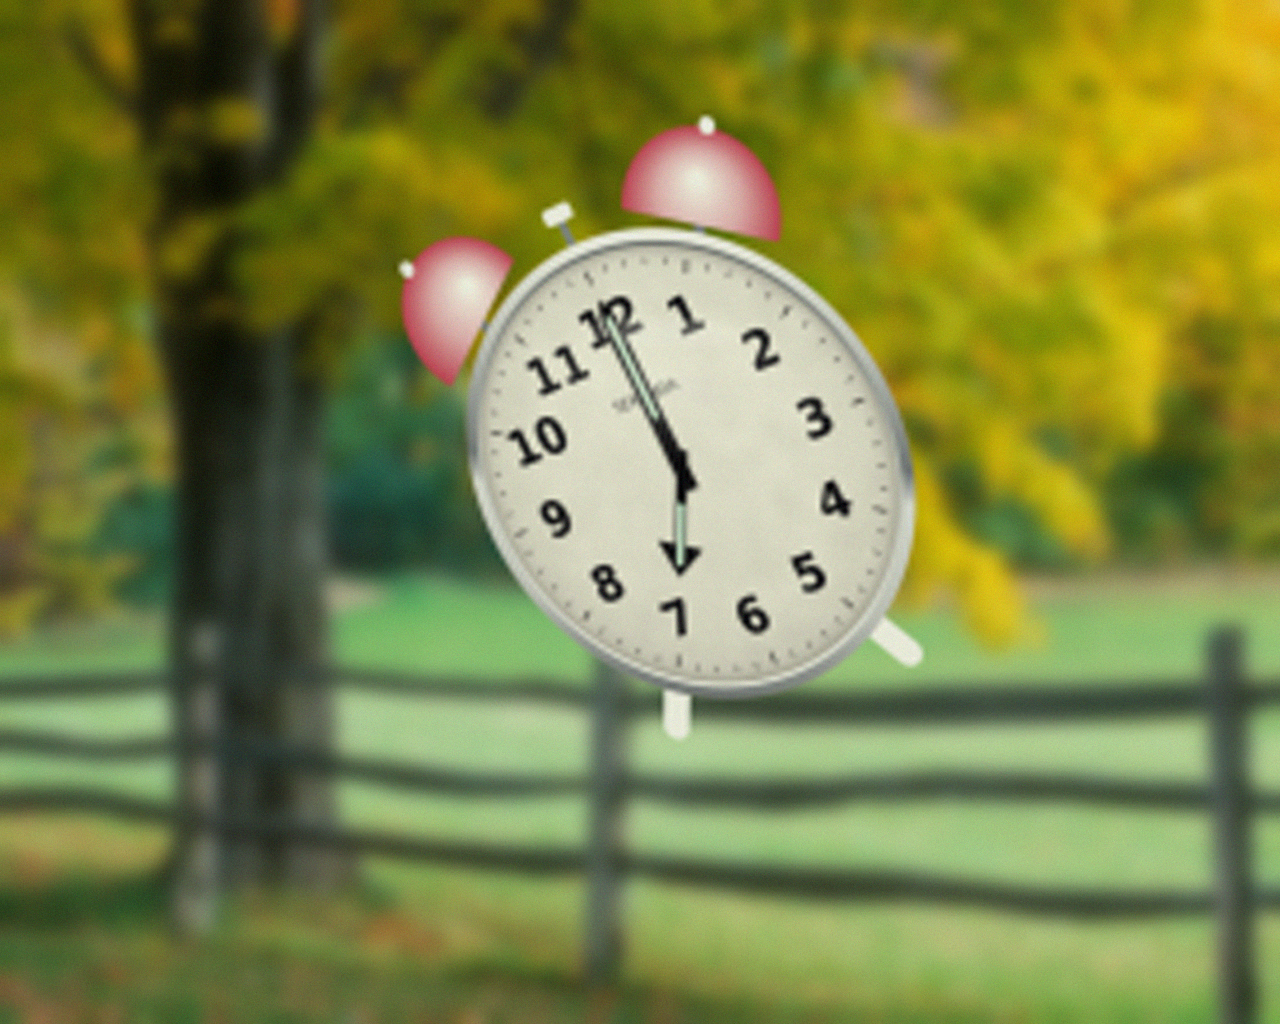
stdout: 7 h 00 min
